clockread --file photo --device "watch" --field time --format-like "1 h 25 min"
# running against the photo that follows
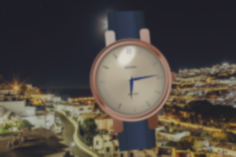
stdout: 6 h 14 min
